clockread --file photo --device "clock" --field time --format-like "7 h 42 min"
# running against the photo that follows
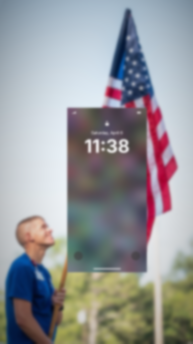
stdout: 11 h 38 min
